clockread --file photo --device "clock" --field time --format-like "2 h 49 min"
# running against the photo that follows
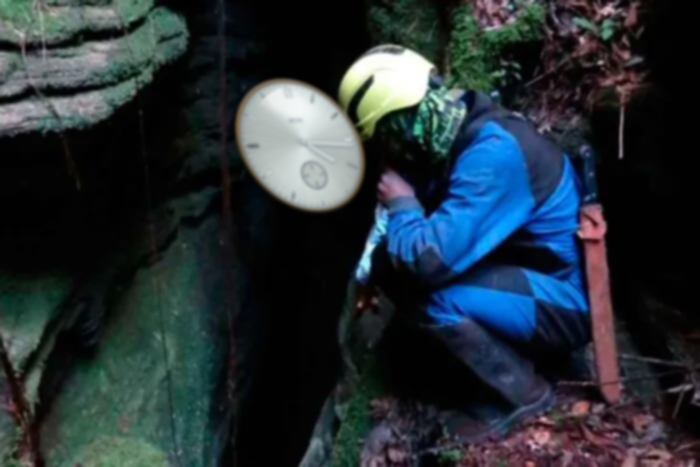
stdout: 4 h 16 min
